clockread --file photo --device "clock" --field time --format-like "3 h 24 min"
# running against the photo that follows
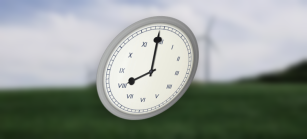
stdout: 7 h 59 min
